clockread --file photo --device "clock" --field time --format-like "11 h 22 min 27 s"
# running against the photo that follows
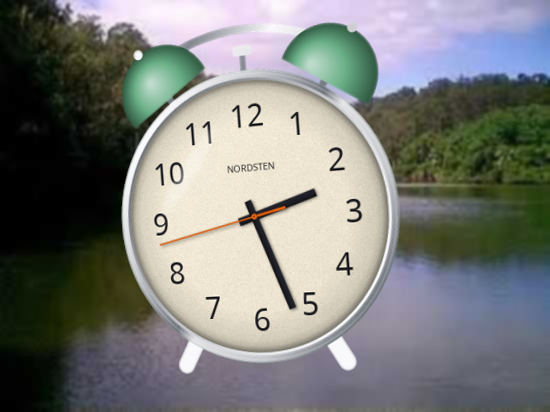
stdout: 2 h 26 min 43 s
